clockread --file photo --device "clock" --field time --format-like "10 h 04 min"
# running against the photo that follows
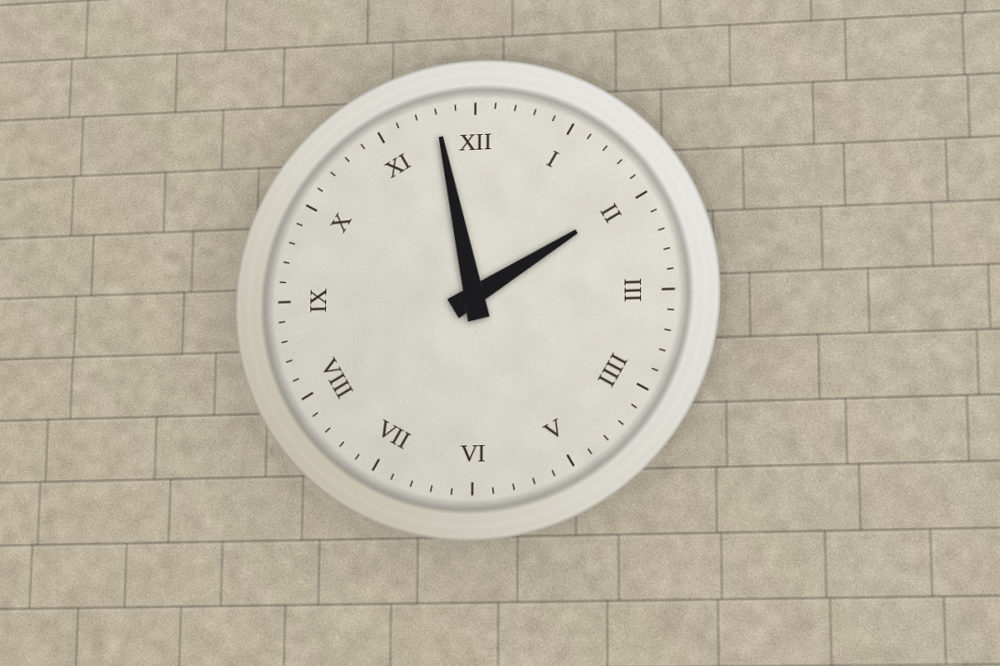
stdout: 1 h 58 min
